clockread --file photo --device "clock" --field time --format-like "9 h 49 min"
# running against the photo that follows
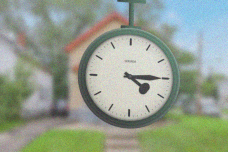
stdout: 4 h 15 min
